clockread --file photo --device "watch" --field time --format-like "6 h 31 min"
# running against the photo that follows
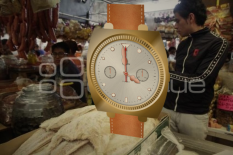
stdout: 3 h 59 min
